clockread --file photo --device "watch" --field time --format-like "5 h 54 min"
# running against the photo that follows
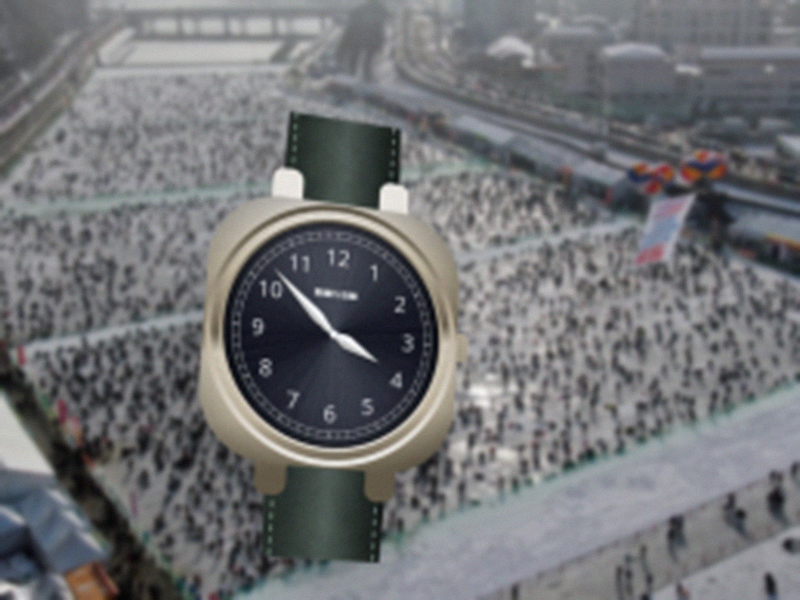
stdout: 3 h 52 min
